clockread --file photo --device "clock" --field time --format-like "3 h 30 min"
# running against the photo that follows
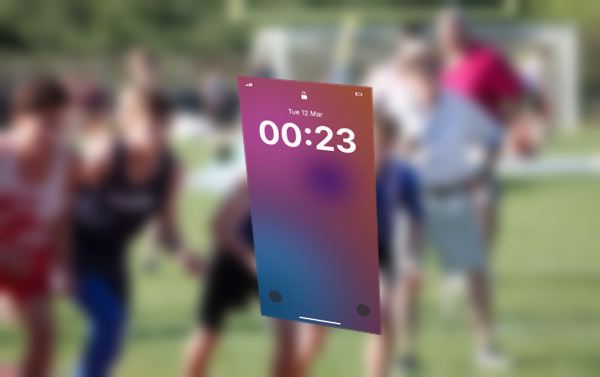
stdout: 0 h 23 min
